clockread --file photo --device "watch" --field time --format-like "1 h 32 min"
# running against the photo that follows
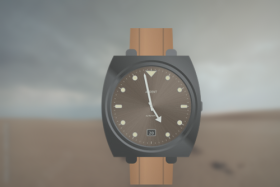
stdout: 4 h 58 min
